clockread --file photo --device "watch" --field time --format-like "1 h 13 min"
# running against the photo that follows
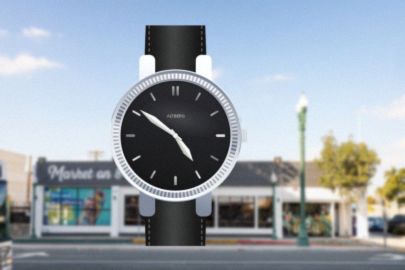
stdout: 4 h 51 min
